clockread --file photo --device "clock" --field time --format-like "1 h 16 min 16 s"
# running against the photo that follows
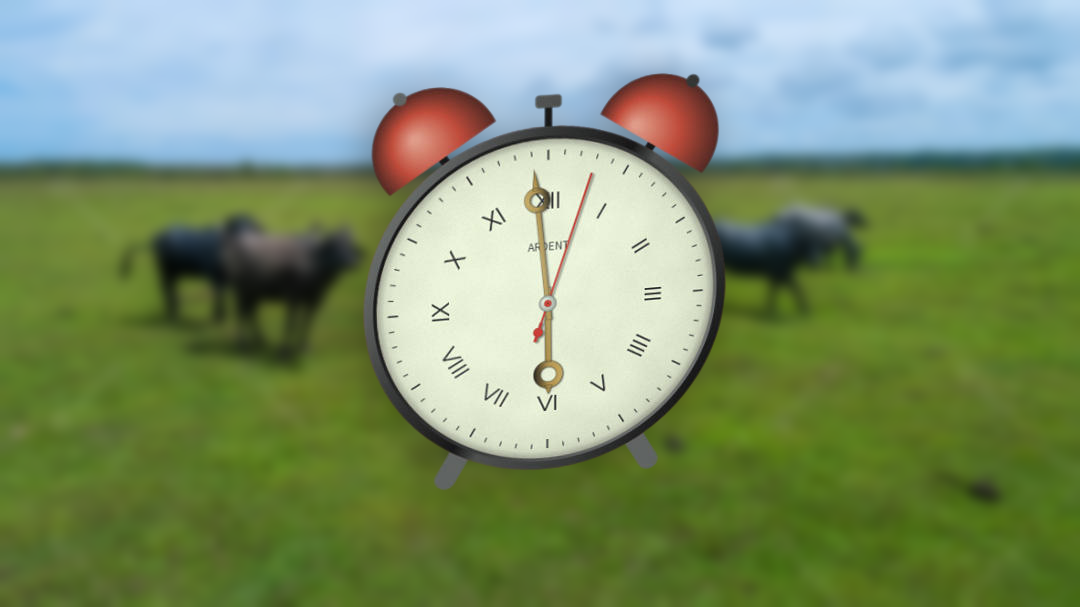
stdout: 5 h 59 min 03 s
